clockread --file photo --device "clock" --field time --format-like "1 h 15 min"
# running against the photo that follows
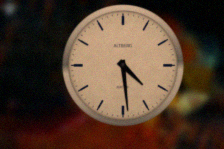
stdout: 4 h 29 min
